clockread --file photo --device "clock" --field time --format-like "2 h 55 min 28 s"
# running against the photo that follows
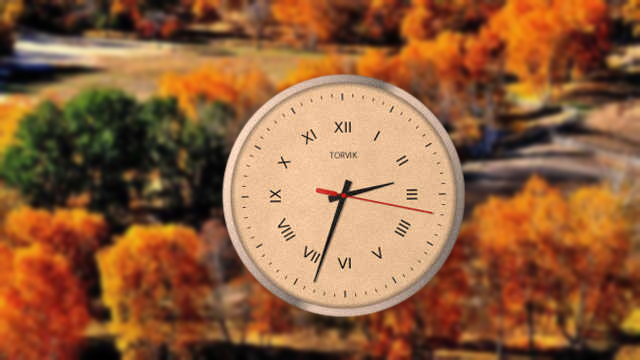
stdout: 2 h 33 min 17 s
